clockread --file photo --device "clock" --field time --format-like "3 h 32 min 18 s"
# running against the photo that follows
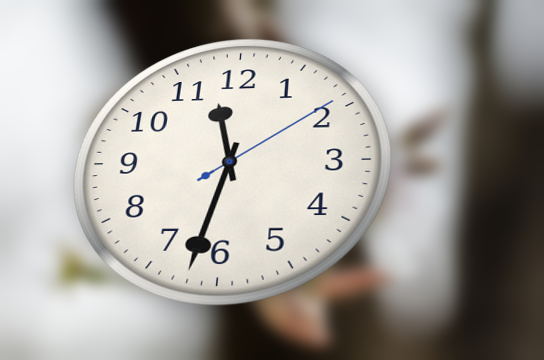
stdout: 11 h 32 min 09 s
